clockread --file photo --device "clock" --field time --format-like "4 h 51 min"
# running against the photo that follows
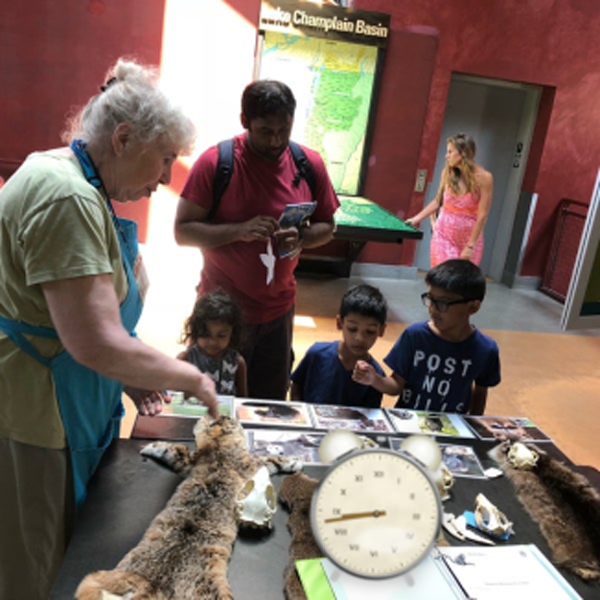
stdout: 8 h 43 min
